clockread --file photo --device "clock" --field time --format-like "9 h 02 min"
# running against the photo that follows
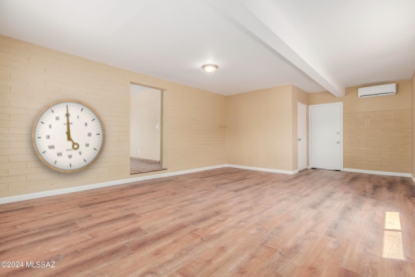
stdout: 5 h 00 min
